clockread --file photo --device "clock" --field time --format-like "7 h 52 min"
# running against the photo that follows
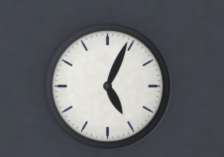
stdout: 5 h 04 min
